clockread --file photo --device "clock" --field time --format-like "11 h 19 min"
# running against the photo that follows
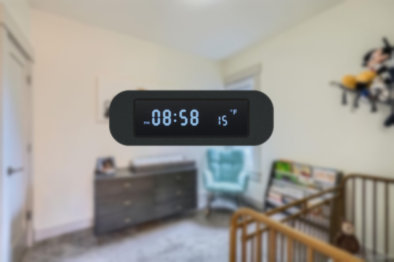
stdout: 8 h 58 min
